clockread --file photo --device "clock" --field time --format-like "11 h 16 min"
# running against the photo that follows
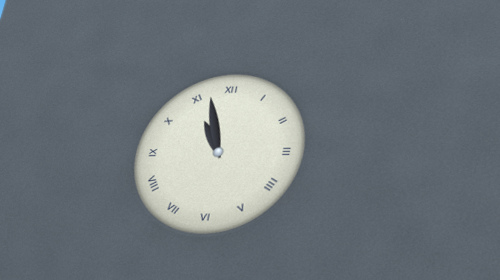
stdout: 10 h 57 min
